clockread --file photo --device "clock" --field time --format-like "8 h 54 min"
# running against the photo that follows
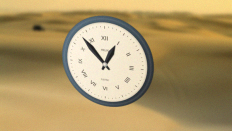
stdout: 12 h 53 min
